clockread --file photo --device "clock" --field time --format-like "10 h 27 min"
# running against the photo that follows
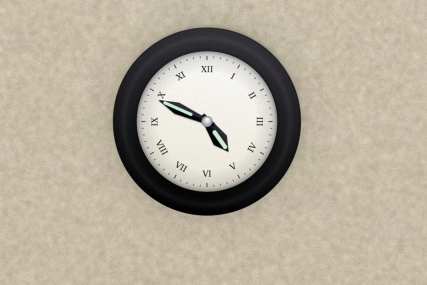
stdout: 4 h 49 min
